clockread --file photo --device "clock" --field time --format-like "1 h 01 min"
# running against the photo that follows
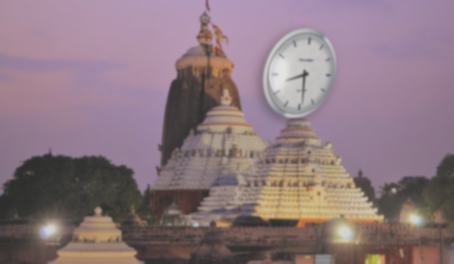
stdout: 8 h 29 min
